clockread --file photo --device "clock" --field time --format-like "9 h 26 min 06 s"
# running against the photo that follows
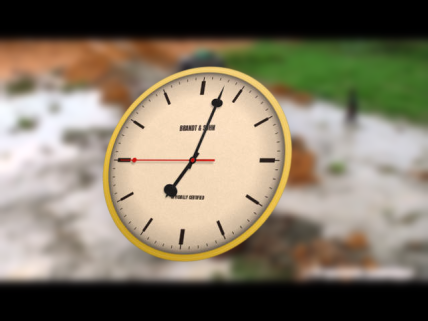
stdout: 7 h 02 min 45 s
